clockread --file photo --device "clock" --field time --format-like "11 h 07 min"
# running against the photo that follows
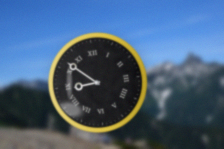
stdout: 8 h 52 min
